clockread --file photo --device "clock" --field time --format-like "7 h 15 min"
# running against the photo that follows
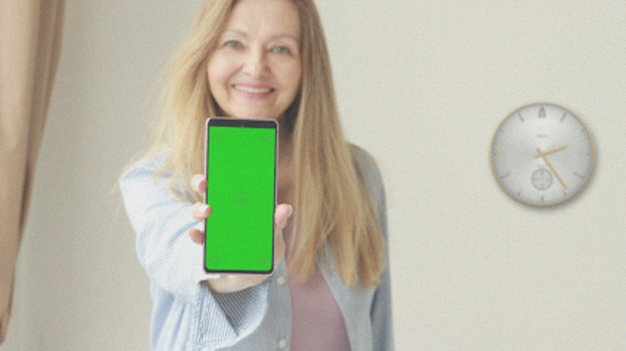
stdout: 2 h 24 min
